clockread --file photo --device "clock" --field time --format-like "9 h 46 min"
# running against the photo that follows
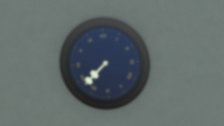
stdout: 7 h 38 min
